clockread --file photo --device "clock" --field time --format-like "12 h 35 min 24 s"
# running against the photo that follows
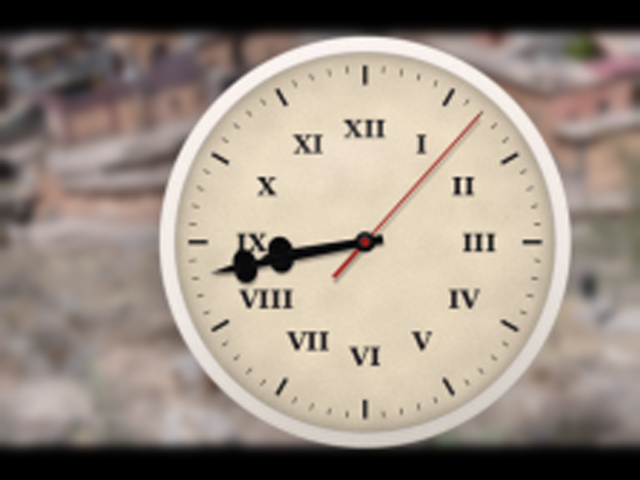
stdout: 8 h 43 min 07 s
